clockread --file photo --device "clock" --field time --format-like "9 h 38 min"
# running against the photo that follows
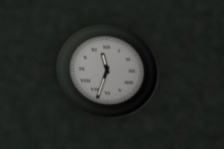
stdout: 11 h 33 min
